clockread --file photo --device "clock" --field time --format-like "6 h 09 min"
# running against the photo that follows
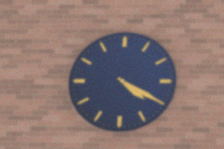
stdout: 4 h 20 min
